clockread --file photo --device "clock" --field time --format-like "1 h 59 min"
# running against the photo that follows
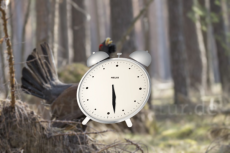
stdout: 5 h 28 min
